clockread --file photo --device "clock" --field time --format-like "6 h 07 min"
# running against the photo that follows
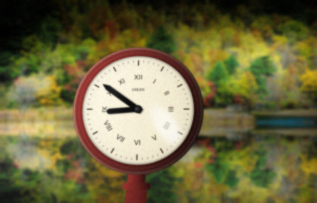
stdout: 8 h 51 min
